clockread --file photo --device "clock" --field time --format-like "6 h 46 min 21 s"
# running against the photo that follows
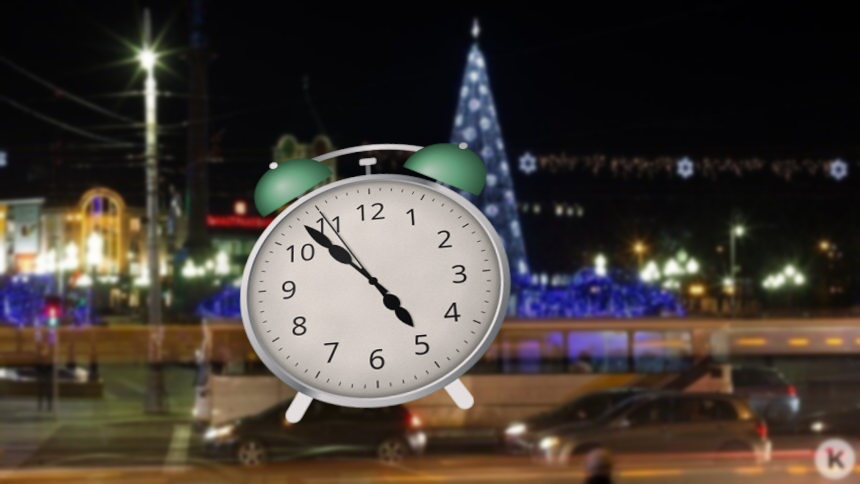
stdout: 4 h 52 min 55 s
